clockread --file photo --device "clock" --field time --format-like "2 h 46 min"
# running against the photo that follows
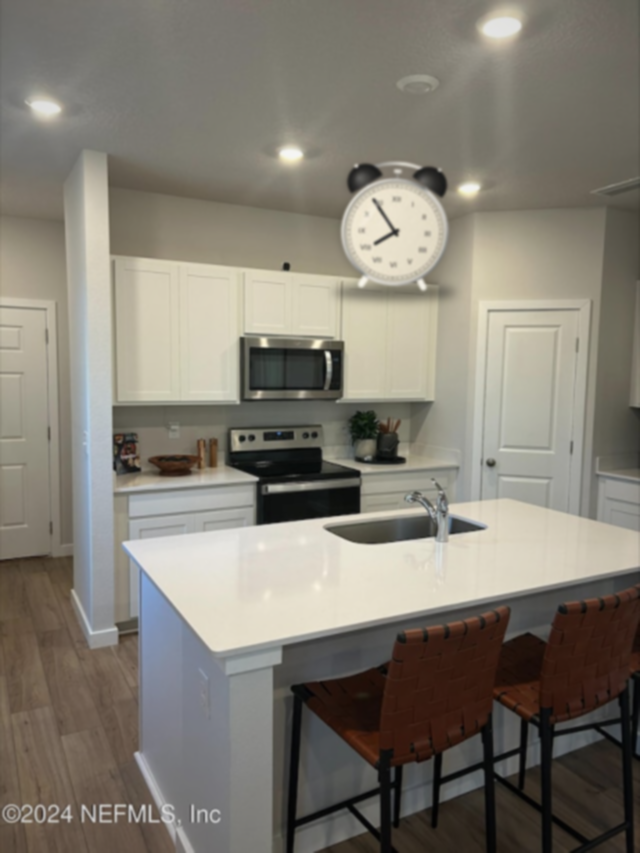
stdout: 7 h 54 min
